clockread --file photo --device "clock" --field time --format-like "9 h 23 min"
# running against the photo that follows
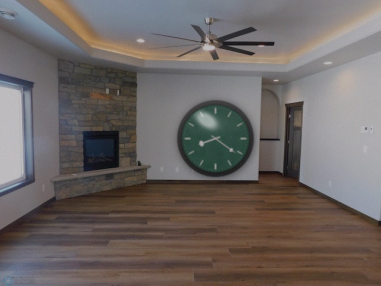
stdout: 8 h 21 min
